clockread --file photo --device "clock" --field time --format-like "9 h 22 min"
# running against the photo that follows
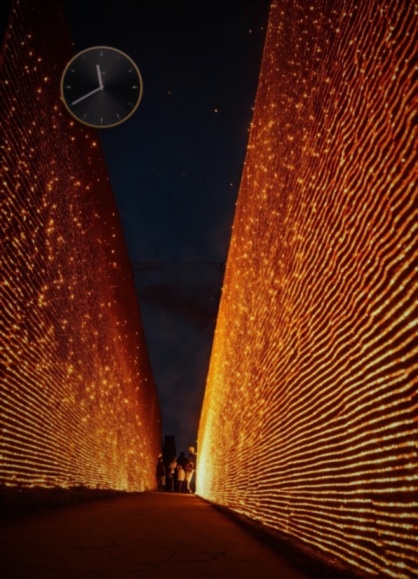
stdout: 11 h 40 min
